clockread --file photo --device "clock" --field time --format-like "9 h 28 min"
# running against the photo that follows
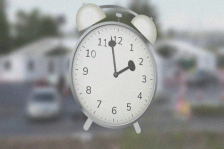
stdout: 1 h 58 min
